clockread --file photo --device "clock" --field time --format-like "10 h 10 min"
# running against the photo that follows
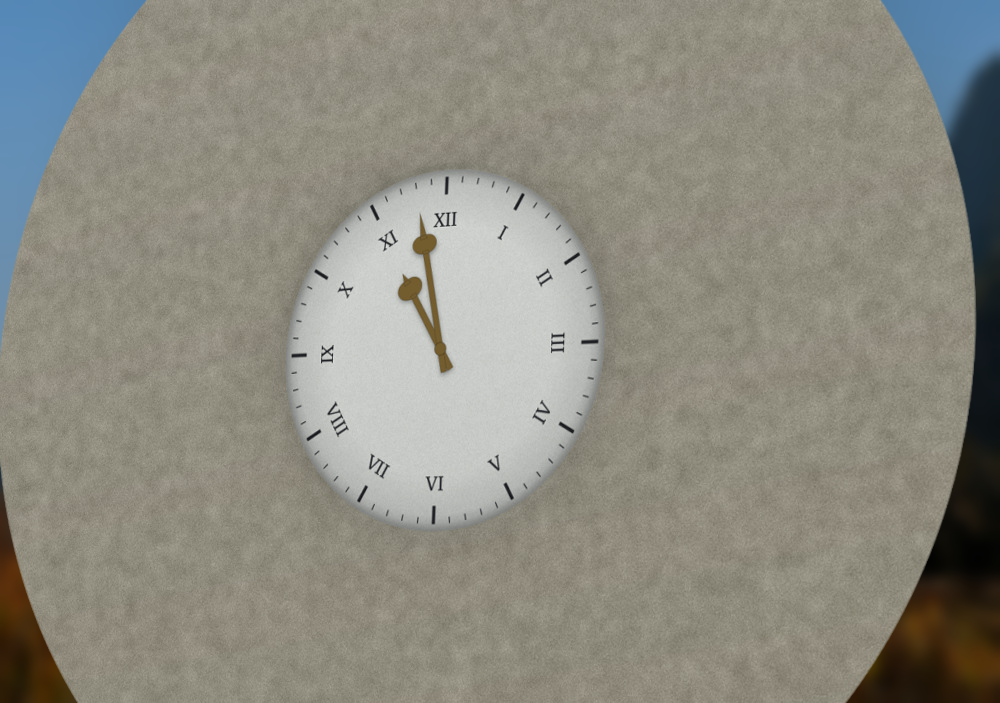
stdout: 10 h 58 min
